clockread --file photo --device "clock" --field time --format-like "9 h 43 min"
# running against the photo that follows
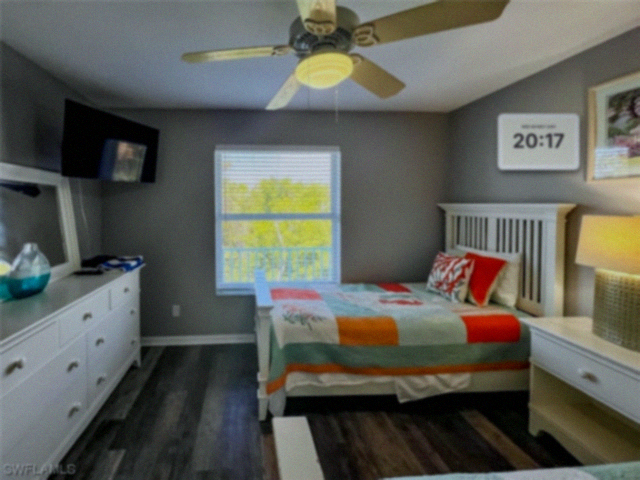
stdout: 20 h 17 min
